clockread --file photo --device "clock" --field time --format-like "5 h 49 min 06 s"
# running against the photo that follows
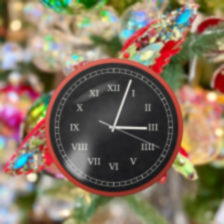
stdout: 3 h 03 min 19 s
